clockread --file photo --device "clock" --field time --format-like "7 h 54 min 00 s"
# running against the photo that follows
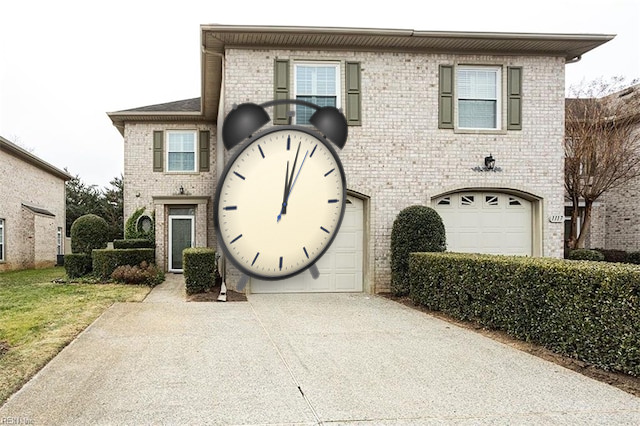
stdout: 12 h 02 min 04 s
